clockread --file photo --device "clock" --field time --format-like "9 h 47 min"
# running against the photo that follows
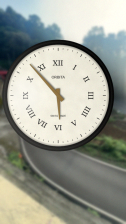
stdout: 5 h 53 min
